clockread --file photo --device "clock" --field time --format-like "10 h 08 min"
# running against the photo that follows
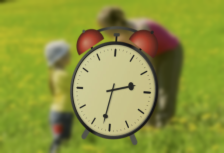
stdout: 2 h 32 min
